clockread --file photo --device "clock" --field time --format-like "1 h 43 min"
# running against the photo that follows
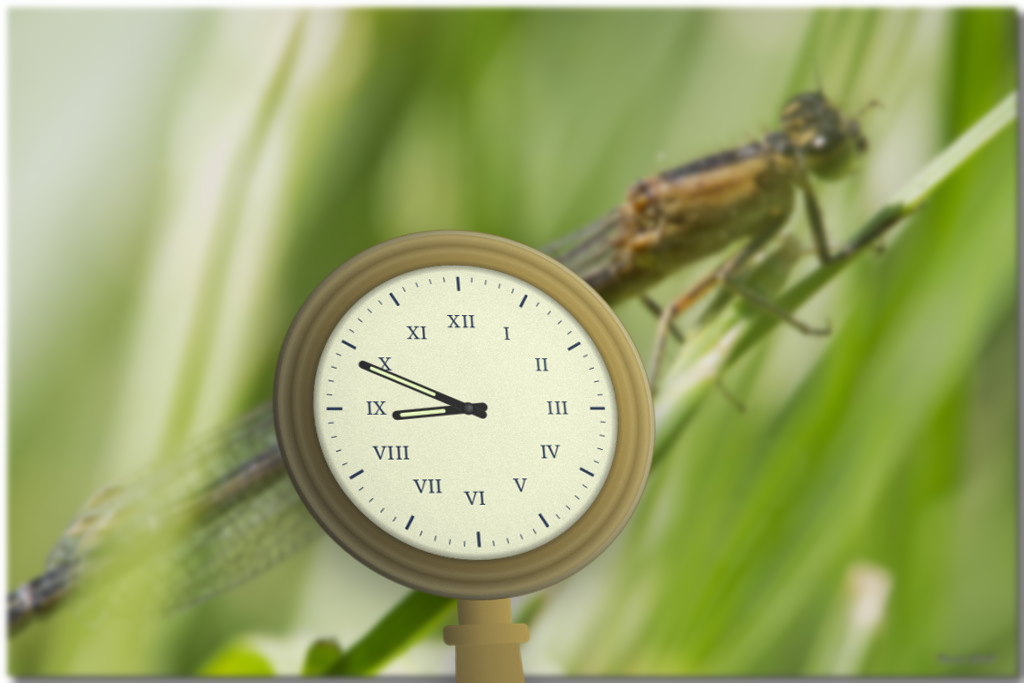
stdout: 8 h 49 min
